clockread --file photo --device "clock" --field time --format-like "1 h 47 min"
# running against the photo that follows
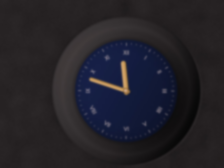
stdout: 11 h 48 min
